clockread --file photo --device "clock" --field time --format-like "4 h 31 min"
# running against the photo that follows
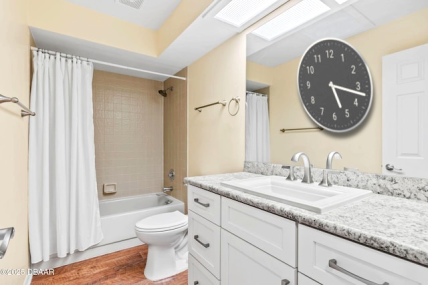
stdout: 5 h 17 min
